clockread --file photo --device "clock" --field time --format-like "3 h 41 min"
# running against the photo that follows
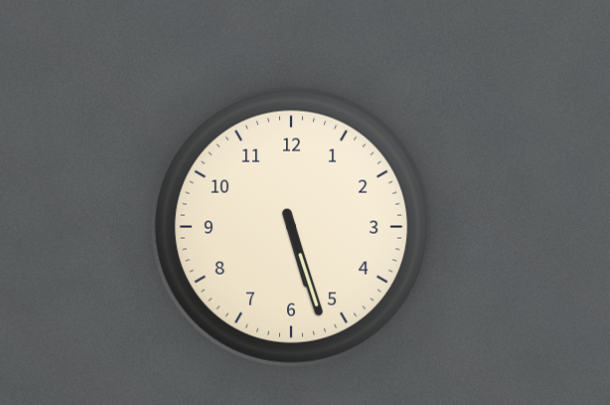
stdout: 5 h 27 min
